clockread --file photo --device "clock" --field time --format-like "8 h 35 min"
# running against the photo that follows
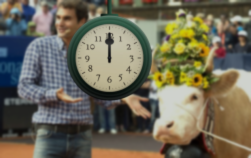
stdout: 12 h 00 min
